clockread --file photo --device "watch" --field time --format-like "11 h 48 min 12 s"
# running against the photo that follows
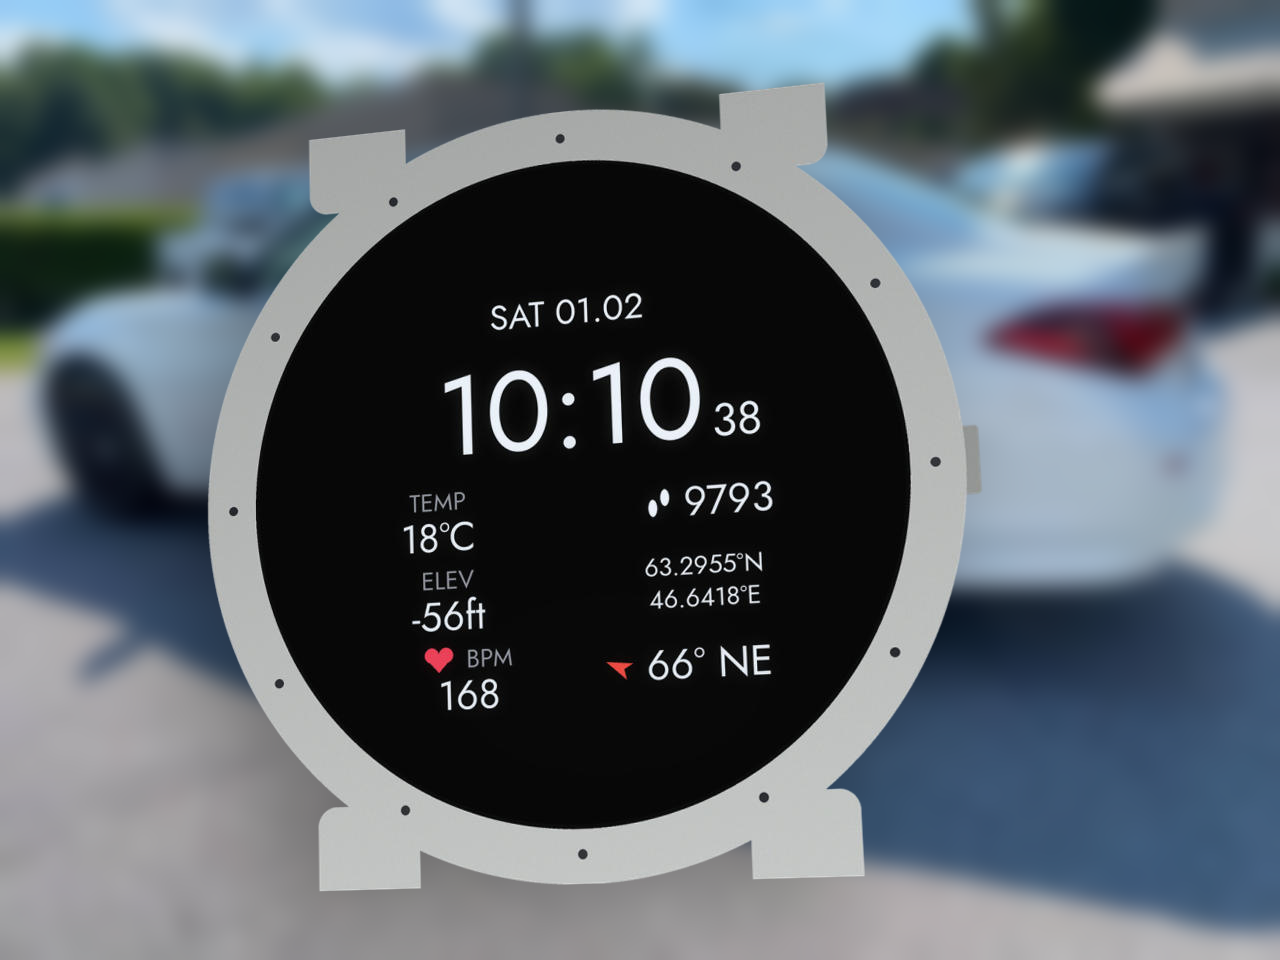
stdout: 10 h 10 min 38 s
